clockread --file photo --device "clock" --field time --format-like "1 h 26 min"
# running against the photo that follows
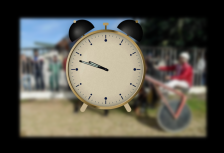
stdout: 9 h 48 min
